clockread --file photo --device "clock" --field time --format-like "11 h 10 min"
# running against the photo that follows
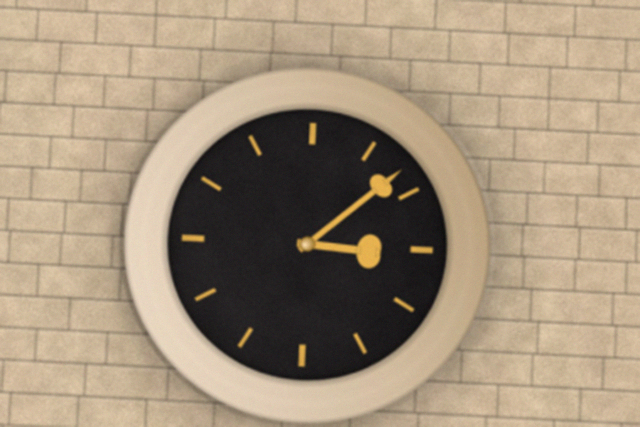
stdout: 3 h 08 min
